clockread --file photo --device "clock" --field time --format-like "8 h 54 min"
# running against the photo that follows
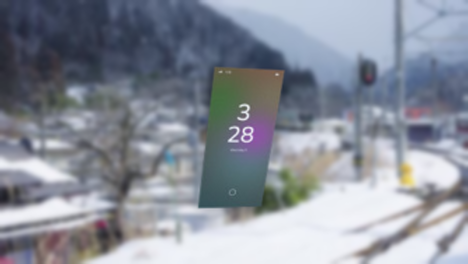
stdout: 3 h 28 min
